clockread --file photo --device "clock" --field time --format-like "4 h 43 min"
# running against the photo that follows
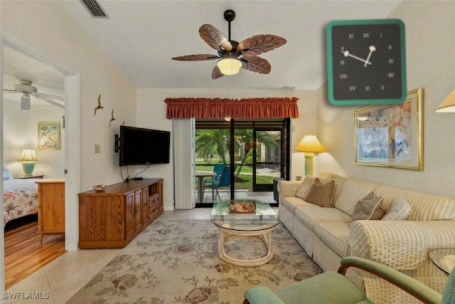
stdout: 12 h 49 min
